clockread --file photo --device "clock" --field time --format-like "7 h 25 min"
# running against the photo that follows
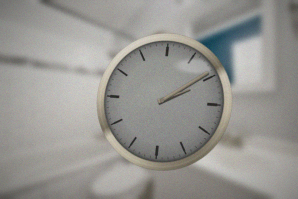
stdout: 2 h 09 min
